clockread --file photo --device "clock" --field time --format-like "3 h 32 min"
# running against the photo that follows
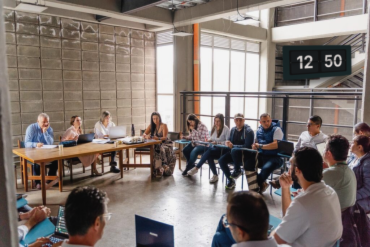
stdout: 12 h 50 min
